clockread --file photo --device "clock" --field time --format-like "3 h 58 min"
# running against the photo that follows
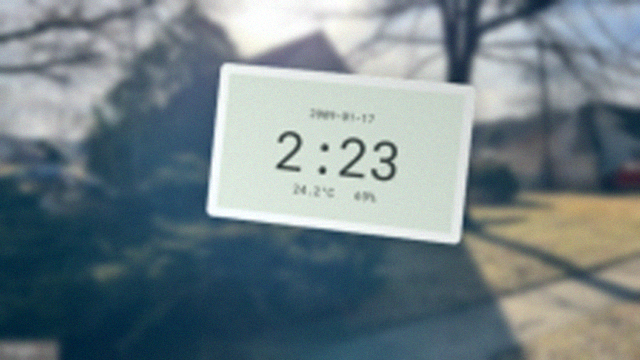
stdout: 2 h 23 min
